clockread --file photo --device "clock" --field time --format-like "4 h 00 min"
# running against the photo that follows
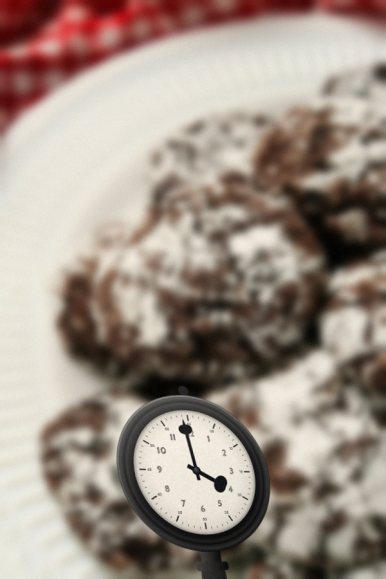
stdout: 3 h 59 min
